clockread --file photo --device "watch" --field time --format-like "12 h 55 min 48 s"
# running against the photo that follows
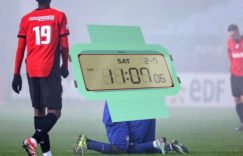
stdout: 11 h 07 min 06 s
